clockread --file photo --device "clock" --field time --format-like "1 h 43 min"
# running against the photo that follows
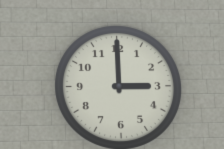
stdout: 3 h 00 min
